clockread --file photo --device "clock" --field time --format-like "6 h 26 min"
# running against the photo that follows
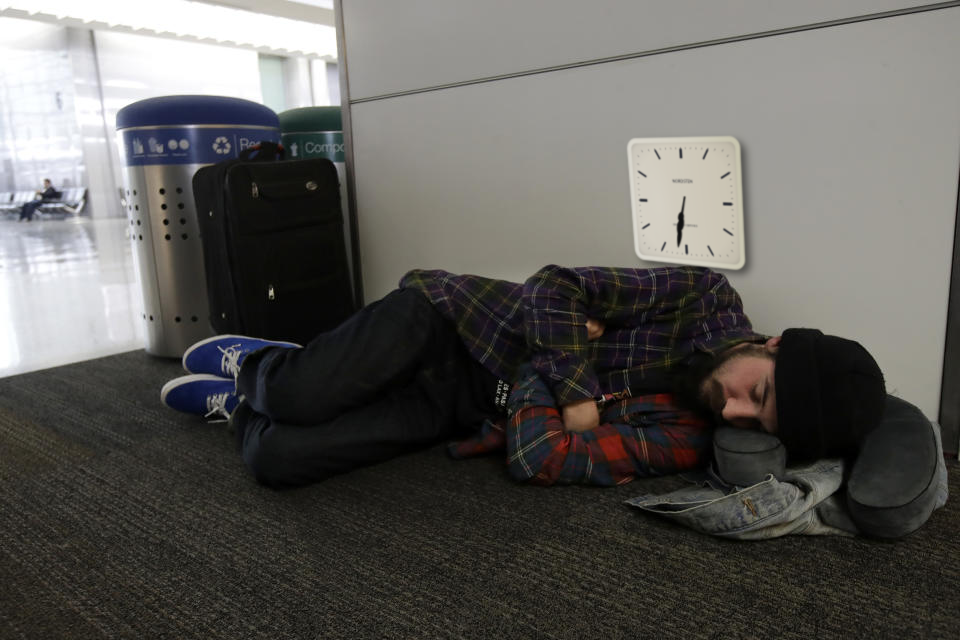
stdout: 6 h 32 min
